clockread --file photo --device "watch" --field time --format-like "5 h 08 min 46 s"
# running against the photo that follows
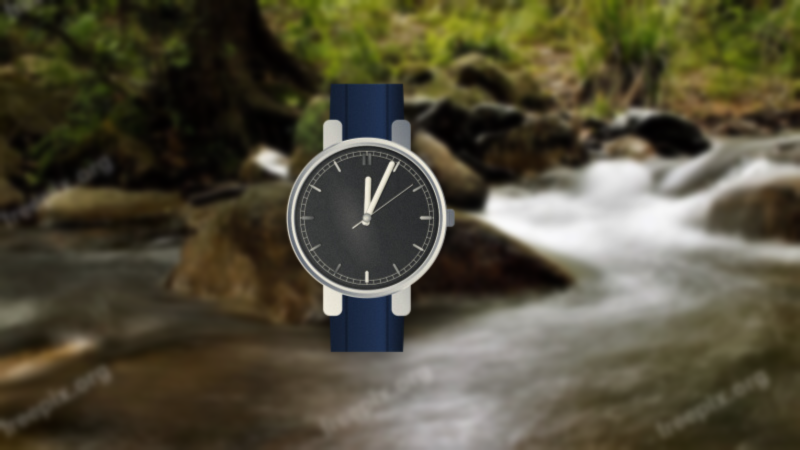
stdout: 12 h 04 min 09 s
